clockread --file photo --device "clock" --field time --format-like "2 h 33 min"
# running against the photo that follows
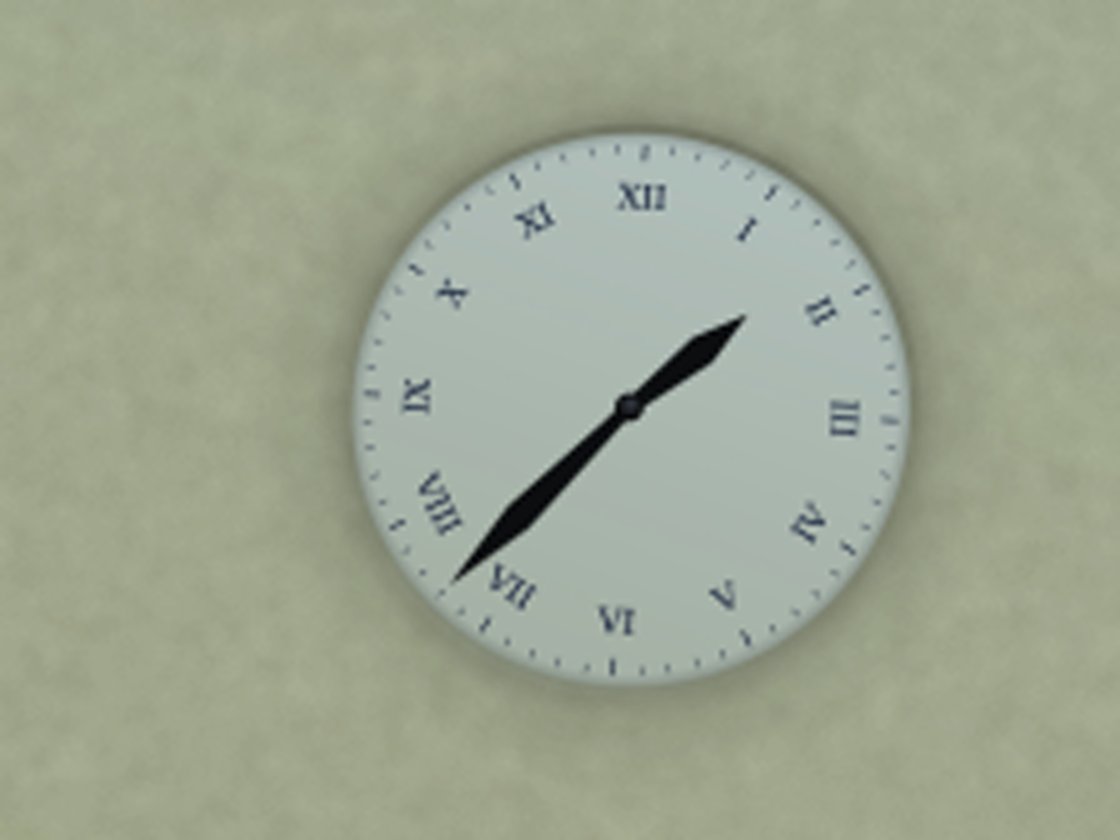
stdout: 1 h 37 min
